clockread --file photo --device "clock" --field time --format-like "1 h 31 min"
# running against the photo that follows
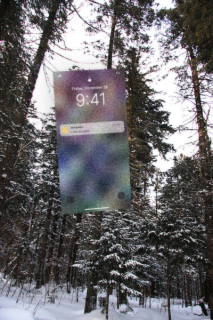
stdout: 9 h 41 min
